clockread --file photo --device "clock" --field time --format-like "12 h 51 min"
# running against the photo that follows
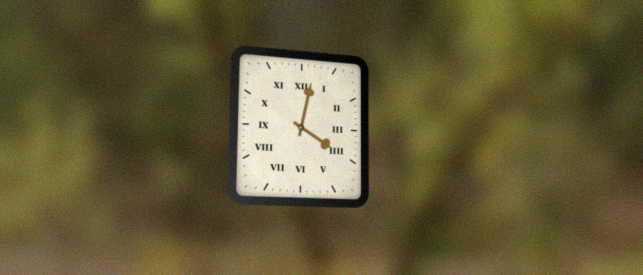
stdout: 4 h 02 min
